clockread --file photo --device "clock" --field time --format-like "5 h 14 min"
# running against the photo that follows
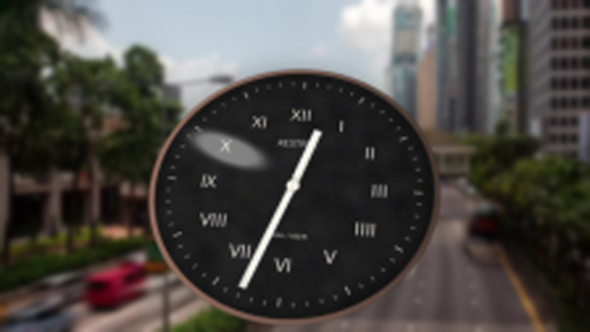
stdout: 12 h 33 min
